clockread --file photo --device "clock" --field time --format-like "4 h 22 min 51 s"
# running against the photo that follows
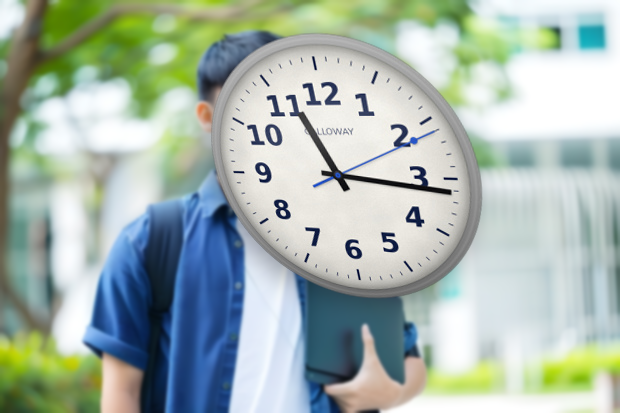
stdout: 11 h 16 min 11 s
